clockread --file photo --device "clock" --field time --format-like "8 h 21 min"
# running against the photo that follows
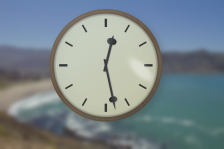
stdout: 12 h 28 min
